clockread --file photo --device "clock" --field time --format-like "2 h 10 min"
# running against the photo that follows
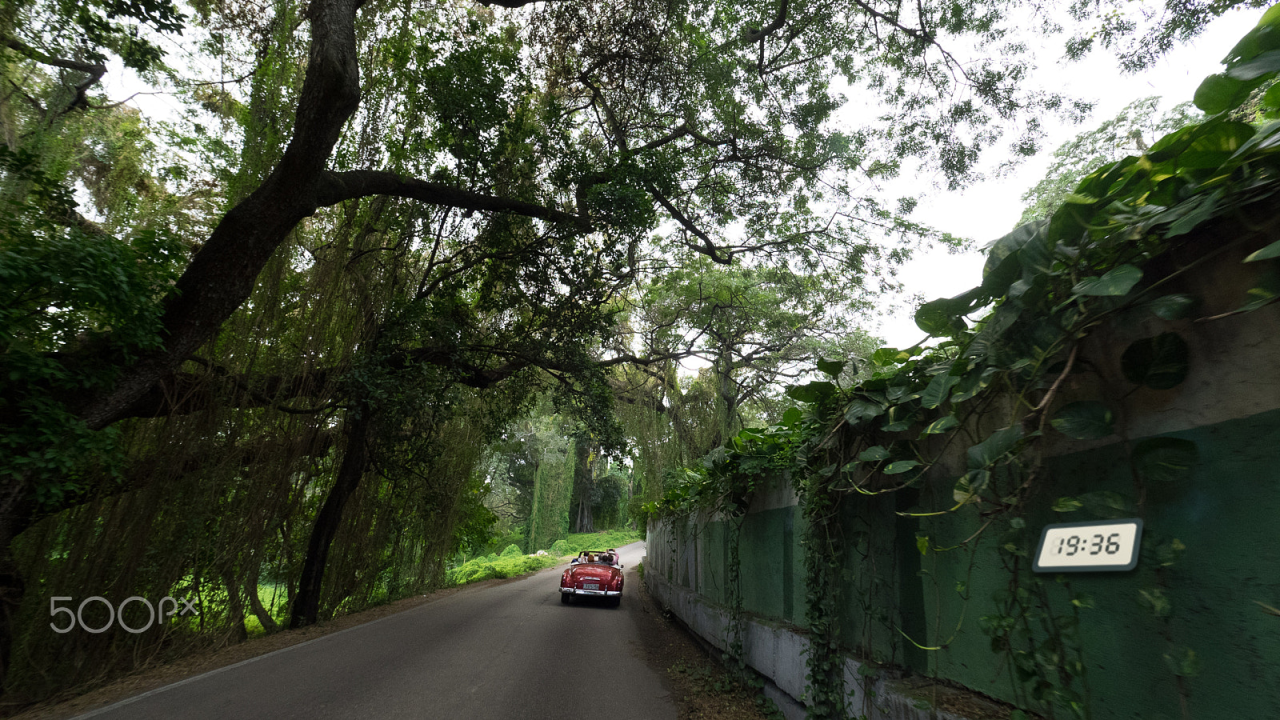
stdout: 19 h 36 min
